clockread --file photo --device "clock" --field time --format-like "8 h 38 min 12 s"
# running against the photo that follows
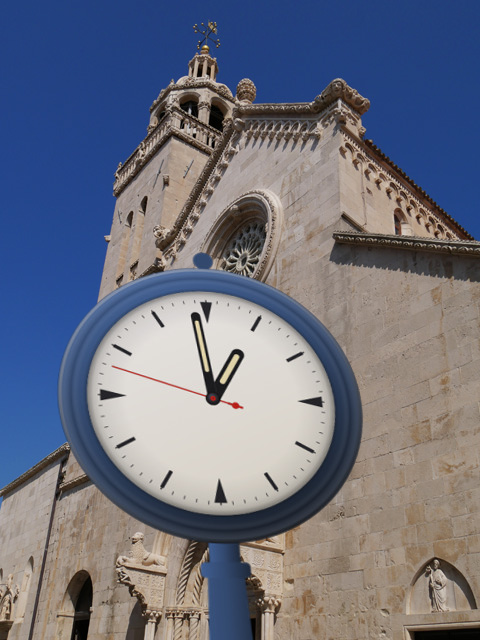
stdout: 12 h 58 min 48 s
